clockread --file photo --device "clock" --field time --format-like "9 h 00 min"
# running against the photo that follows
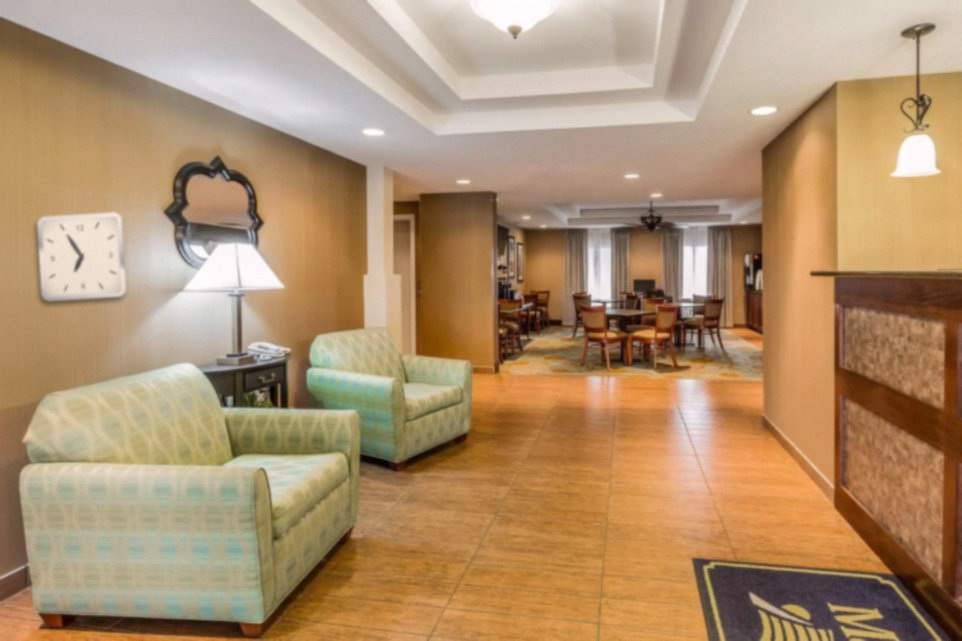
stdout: 6 h 55 min
